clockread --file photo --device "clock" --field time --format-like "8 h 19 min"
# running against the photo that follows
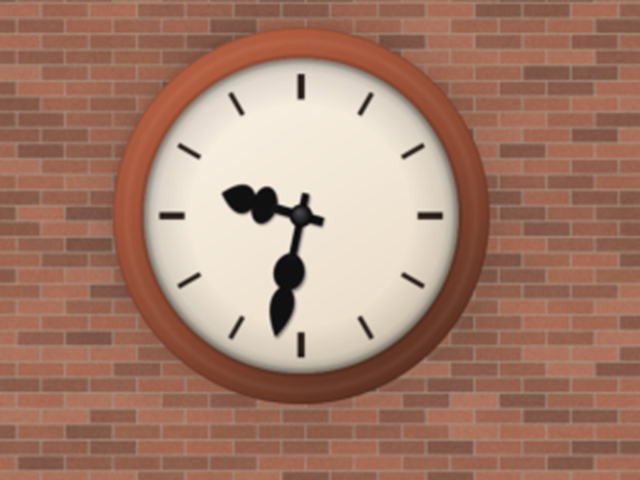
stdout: 9 h 32 min
